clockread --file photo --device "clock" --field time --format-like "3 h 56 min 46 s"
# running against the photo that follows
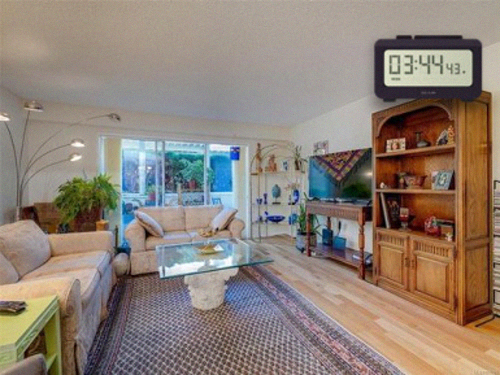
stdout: 3 h 44 min 43 s
